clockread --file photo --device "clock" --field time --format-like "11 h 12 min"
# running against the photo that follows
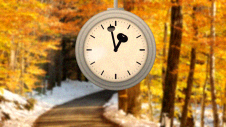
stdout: 12 h 58 min
